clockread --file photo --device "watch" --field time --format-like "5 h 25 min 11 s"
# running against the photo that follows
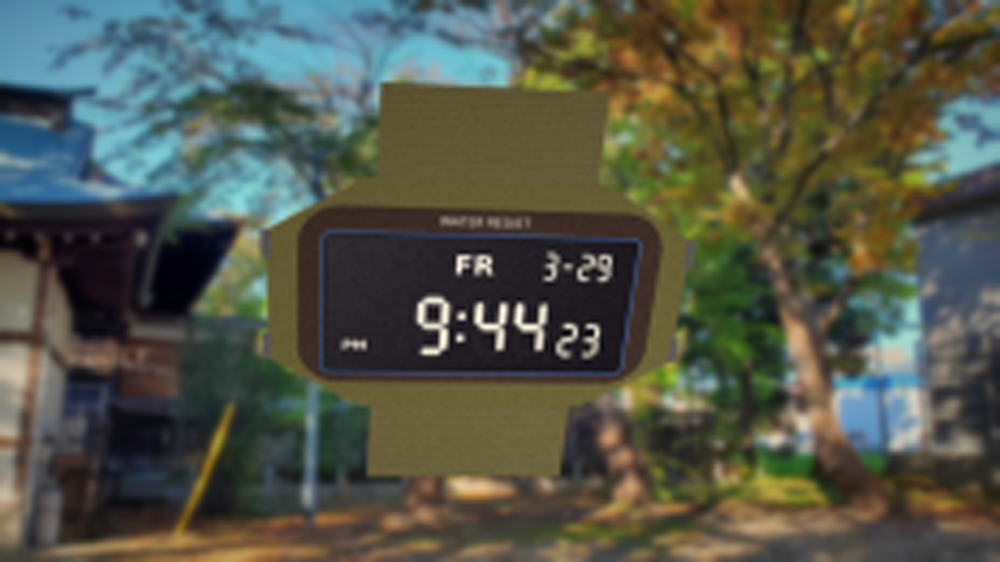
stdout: 9 h 44 min 23 s
